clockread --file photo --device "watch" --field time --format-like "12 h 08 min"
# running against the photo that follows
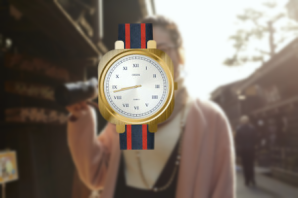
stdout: 8 h 43 min
